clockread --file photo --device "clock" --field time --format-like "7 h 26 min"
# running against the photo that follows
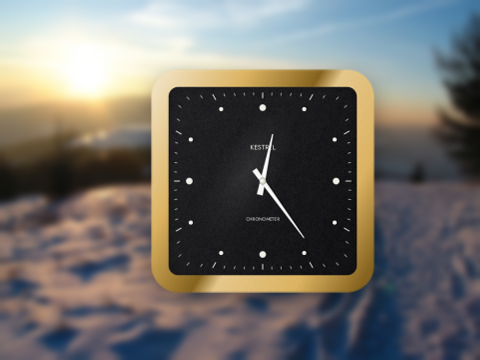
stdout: 12 h 24 min
